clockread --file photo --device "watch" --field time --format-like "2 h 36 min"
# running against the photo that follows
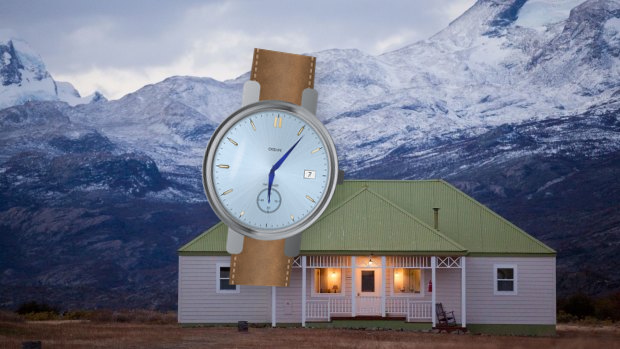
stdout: 6 h 06 min
